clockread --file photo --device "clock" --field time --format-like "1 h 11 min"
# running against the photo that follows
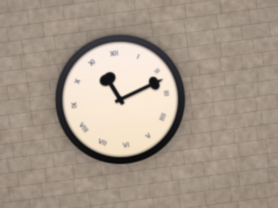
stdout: 11 h 12 min
